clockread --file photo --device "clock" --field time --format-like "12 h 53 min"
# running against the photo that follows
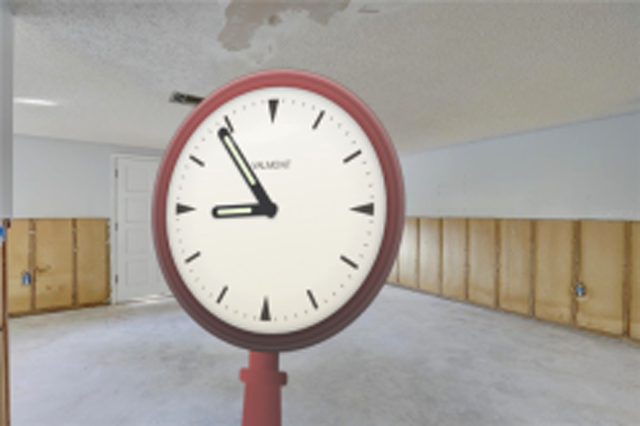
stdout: 8 h 54 min
